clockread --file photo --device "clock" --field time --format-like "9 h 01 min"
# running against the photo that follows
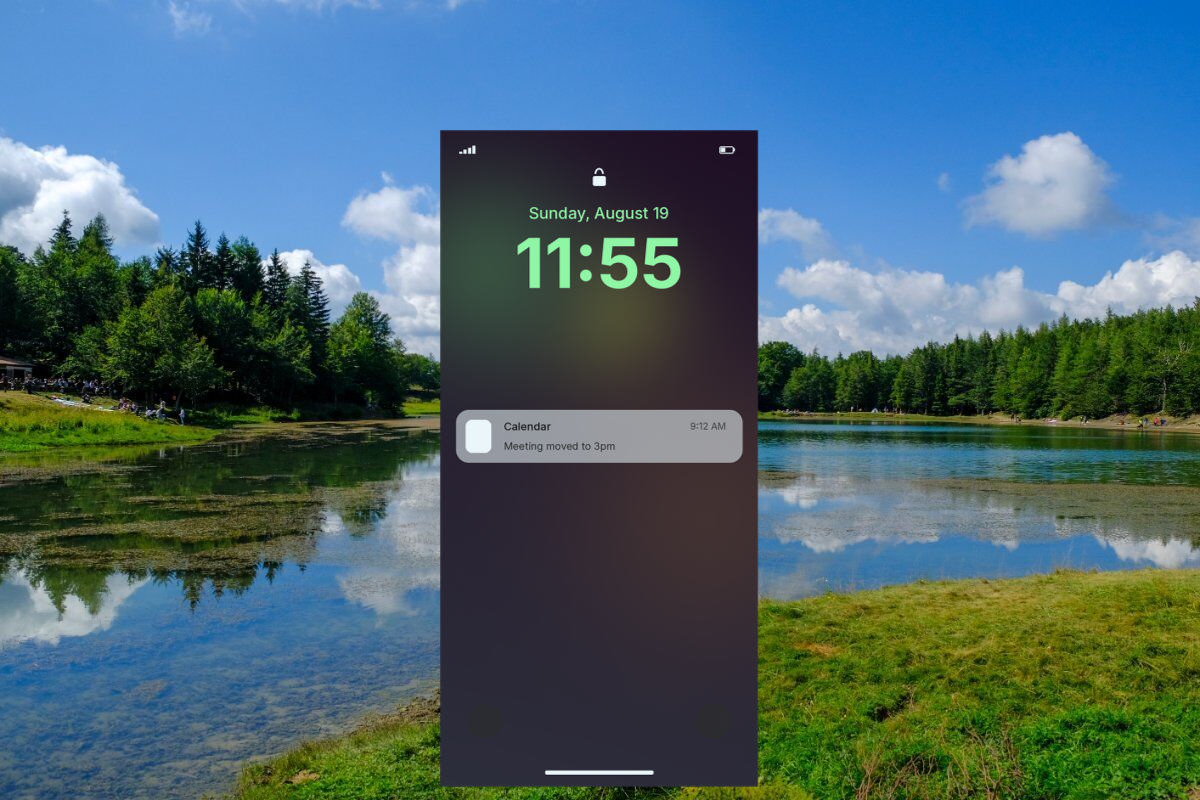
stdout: 11 h 55 min
